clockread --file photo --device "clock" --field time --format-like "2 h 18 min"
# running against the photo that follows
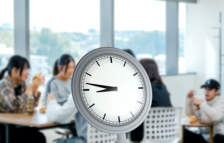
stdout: 8 h 47 min
